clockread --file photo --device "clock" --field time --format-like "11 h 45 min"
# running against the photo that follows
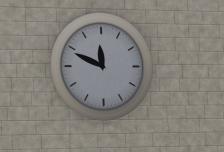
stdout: 11 h 49 min
